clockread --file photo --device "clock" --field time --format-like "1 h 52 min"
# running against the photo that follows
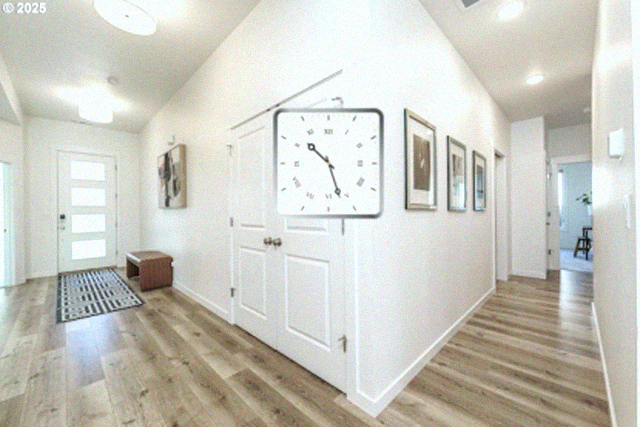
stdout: 10 h 27 min
